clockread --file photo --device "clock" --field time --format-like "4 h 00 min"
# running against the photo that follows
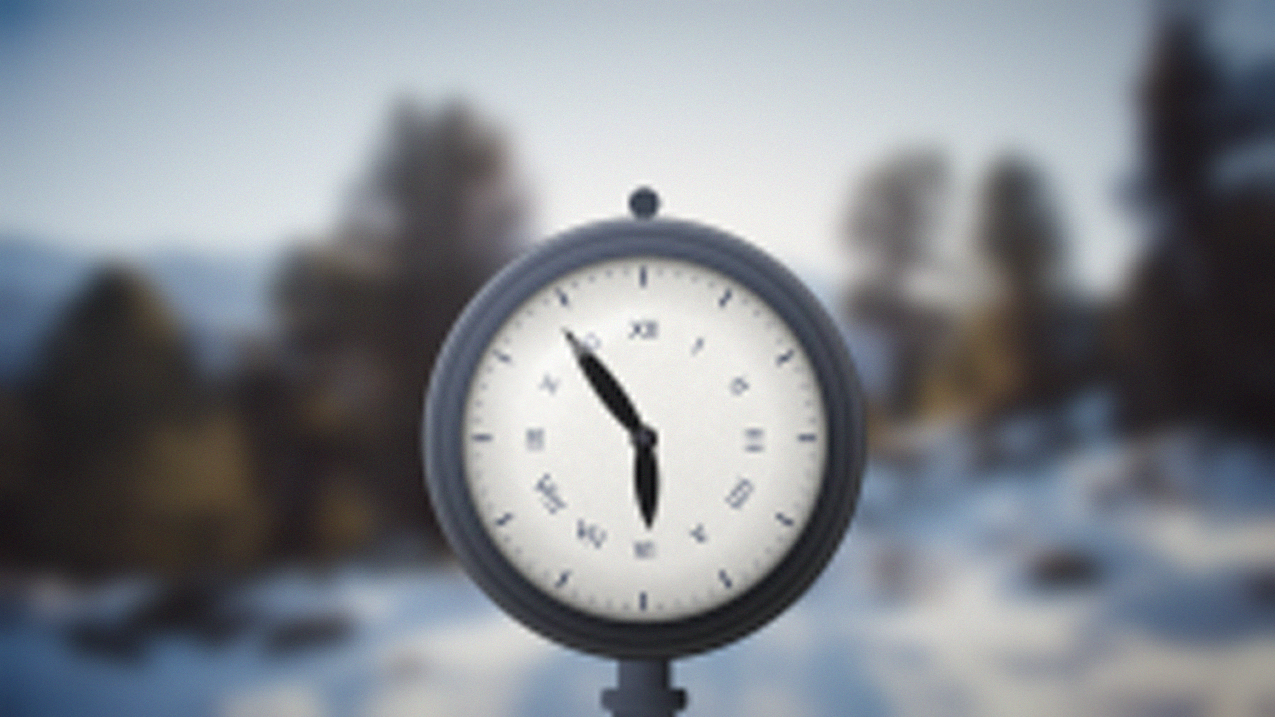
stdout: 5 h 54 min
